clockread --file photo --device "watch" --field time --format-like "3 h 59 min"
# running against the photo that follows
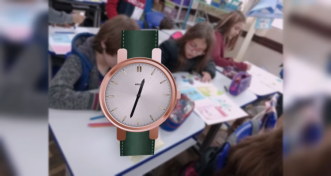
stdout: 12 h 33 min
